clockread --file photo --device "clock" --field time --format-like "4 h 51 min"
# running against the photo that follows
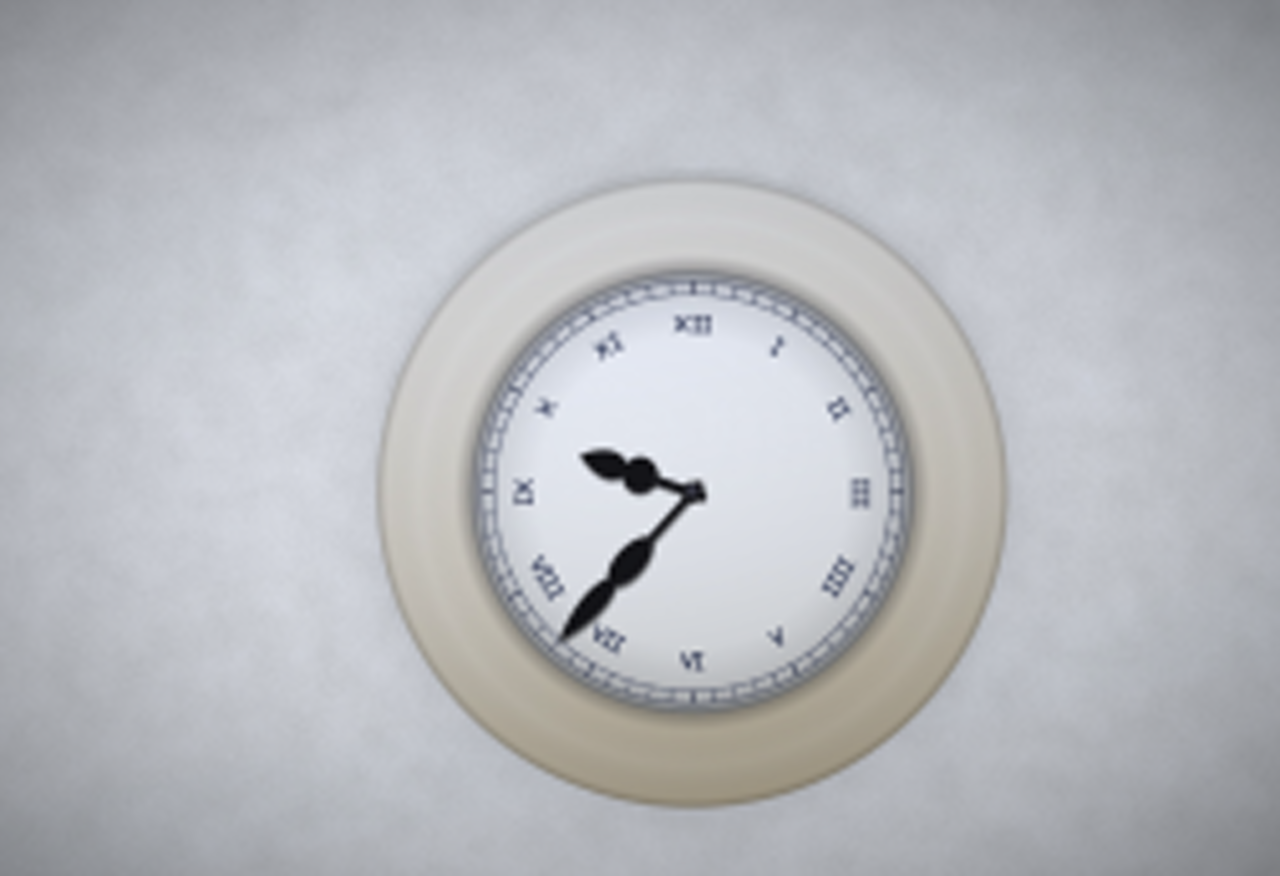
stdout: 9 h 37 min
